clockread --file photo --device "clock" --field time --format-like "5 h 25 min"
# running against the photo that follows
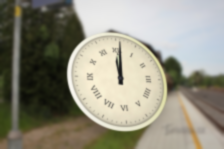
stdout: 12 h 01 min
